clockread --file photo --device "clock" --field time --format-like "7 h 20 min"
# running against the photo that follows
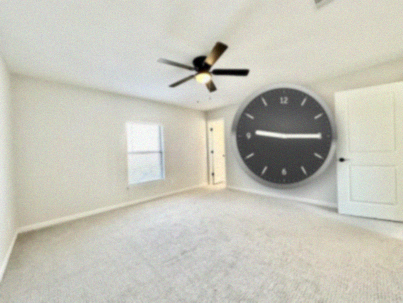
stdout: 9 h 15 min
